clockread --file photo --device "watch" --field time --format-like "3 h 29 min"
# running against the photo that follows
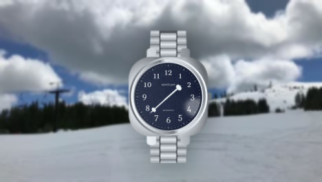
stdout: 1 h 38 min
